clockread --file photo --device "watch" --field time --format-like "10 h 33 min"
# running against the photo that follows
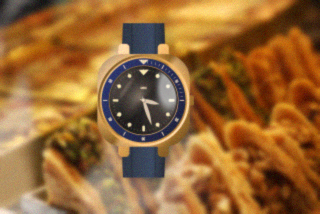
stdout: 3 h 27 min
